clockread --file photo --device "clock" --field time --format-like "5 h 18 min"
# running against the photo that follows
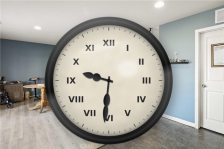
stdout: 9 h 31 min
